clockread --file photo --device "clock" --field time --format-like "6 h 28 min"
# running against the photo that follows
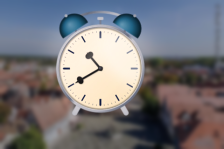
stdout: 10 h 40 min
